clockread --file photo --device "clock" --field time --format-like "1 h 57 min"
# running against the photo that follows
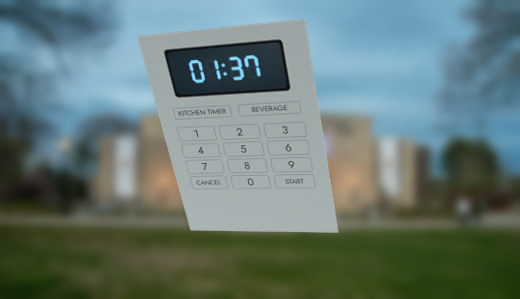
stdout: 1 h 37 min
